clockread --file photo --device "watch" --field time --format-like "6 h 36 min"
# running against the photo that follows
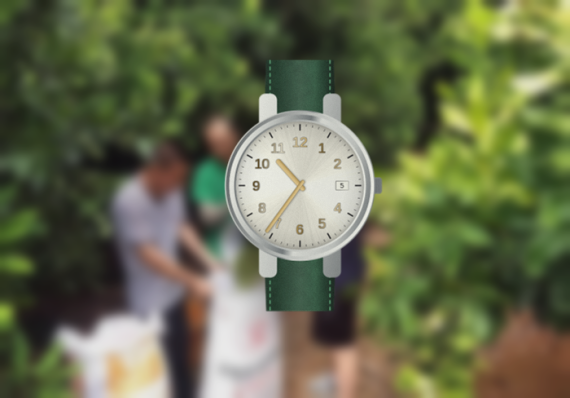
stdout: 10 h 36 min
